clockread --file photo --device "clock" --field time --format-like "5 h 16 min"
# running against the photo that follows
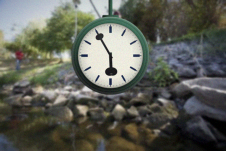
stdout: 5 h 55 min
